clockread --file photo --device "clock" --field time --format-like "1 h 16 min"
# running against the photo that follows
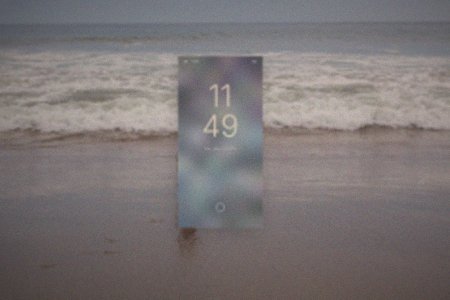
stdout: 11 h 49 min
